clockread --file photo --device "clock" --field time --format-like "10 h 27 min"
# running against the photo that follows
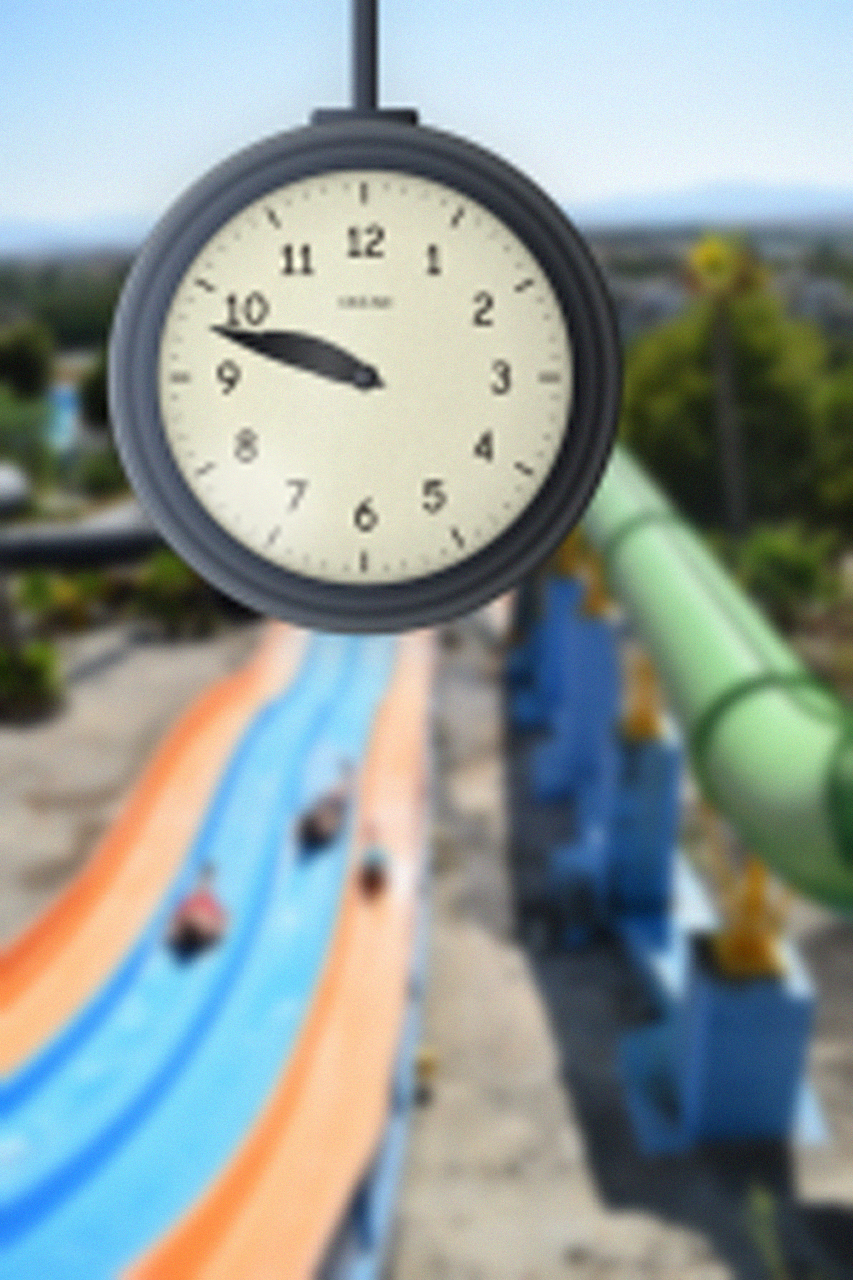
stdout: 9 h 48 min
